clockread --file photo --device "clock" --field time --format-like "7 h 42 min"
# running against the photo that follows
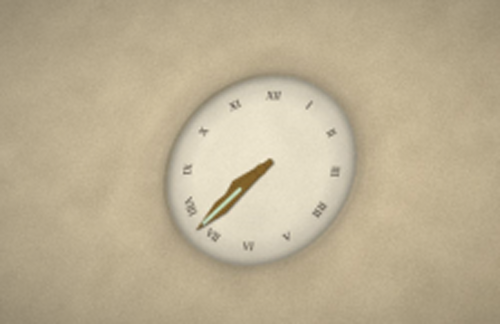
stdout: 7 h 37 min
